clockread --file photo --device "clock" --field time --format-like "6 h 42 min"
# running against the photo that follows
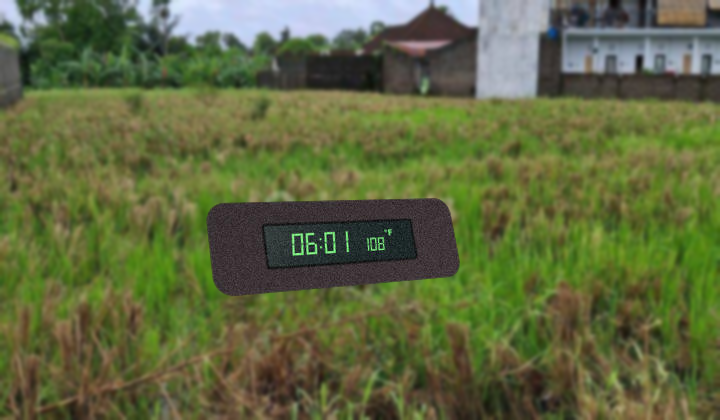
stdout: 6 h 01 min
